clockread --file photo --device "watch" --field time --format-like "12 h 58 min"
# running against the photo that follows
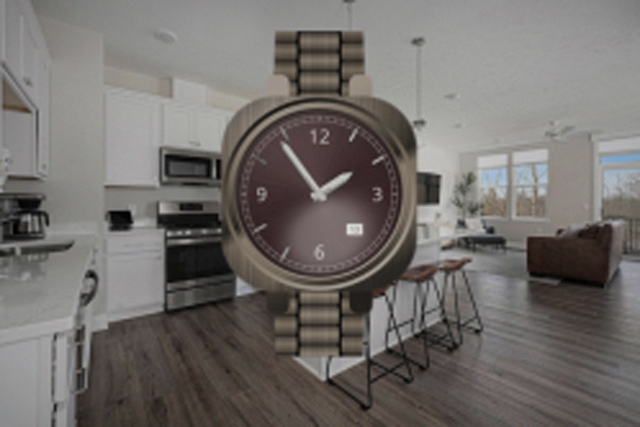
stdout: 1 h 54 min
